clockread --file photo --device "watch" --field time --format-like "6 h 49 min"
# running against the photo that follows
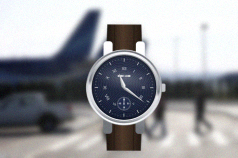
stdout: 11 h 21 min
